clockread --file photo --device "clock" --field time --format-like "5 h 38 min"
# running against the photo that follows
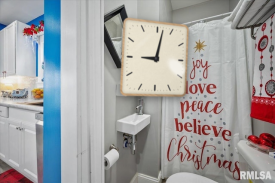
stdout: 9 h 02 min
